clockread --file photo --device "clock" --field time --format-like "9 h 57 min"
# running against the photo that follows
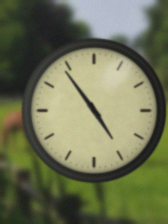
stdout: 4 h 54 min
